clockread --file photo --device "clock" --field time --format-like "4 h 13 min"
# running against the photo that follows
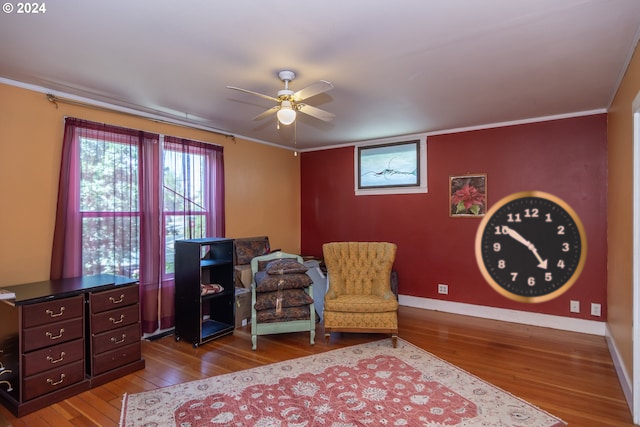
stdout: 4 h 51 min
